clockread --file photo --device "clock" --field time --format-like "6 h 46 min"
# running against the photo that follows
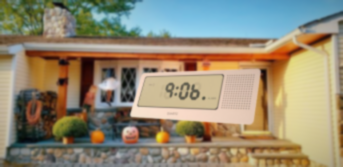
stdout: 9 h 06 min
